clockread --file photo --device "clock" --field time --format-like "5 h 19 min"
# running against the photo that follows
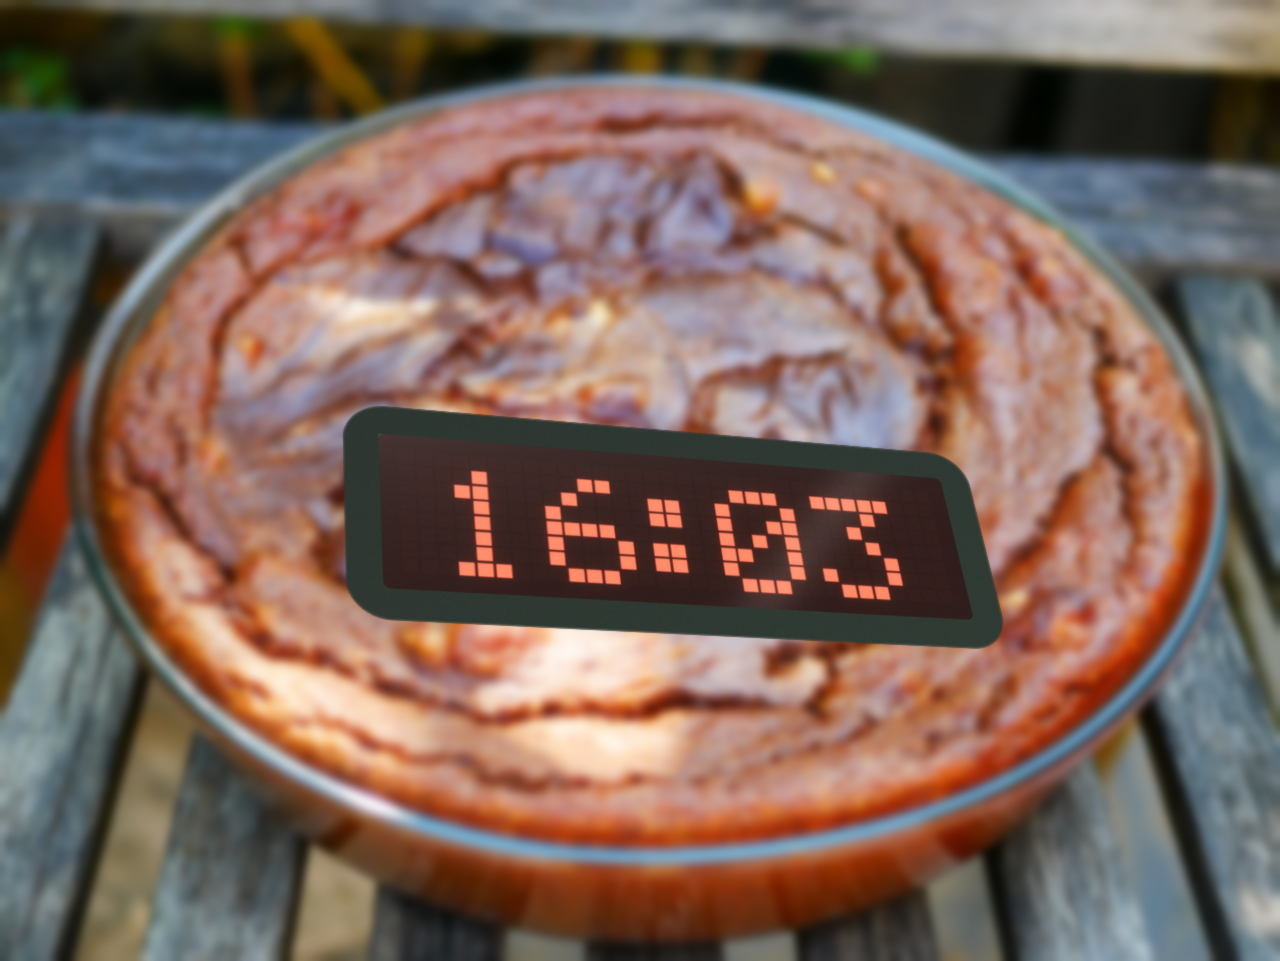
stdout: 16 h 03 min
